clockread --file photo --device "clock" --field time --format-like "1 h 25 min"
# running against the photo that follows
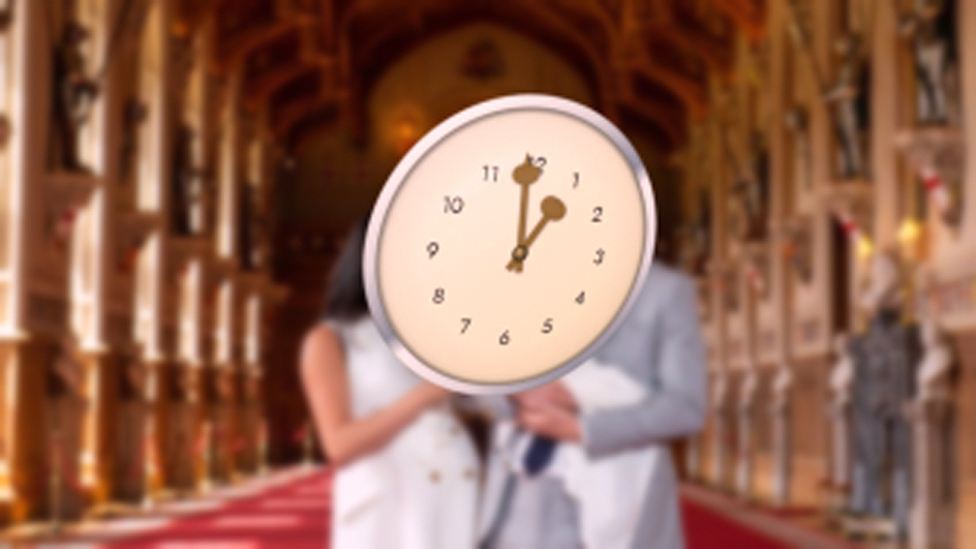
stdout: 12 h 59 min
